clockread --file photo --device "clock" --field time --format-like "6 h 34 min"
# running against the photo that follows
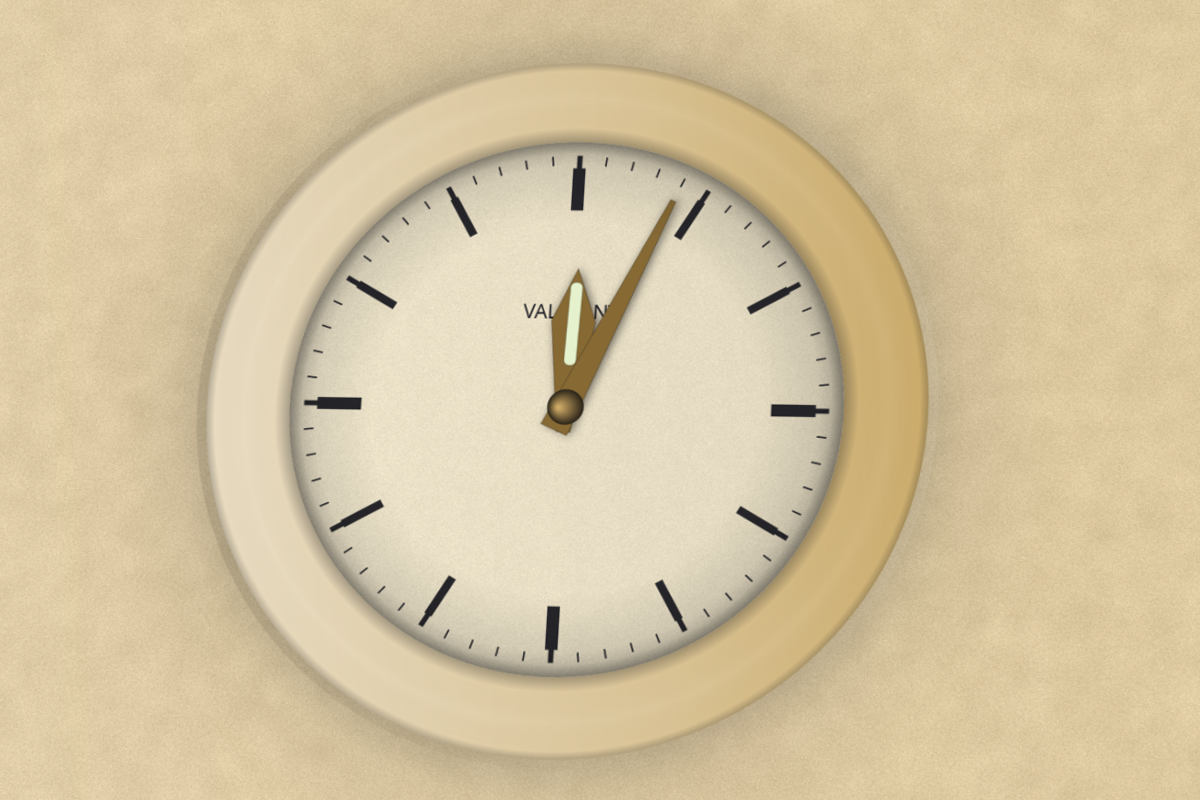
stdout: 12 h 04 min
